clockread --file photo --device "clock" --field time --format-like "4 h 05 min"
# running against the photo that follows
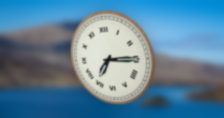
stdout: 7 h 15 min
